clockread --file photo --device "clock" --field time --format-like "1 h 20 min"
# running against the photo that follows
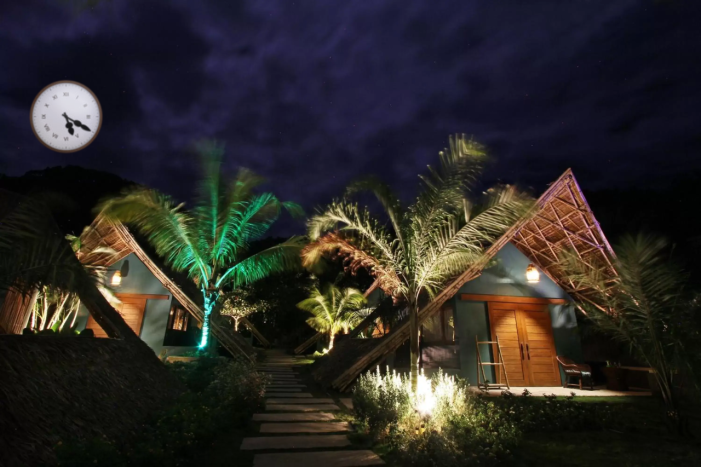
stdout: 5 h 20 min
